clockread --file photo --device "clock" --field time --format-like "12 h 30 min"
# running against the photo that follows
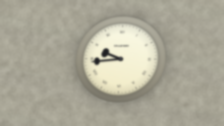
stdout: 9 h 44 min
